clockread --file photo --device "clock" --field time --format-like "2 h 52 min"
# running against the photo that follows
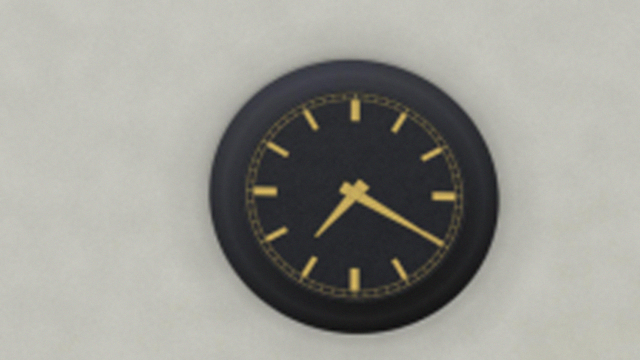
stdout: 7 h 20 min
